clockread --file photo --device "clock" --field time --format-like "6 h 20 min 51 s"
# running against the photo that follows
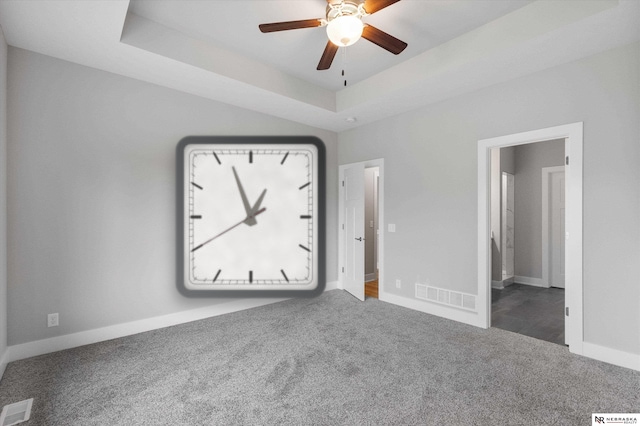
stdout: 12 h 56 min 40 s
